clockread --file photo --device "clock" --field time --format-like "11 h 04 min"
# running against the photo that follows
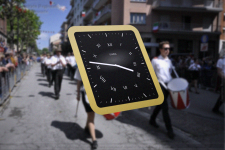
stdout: 3 h 47 min
